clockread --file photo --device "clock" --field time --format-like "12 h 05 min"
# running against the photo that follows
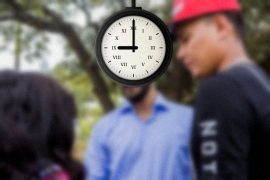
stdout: 9 h 00 min
